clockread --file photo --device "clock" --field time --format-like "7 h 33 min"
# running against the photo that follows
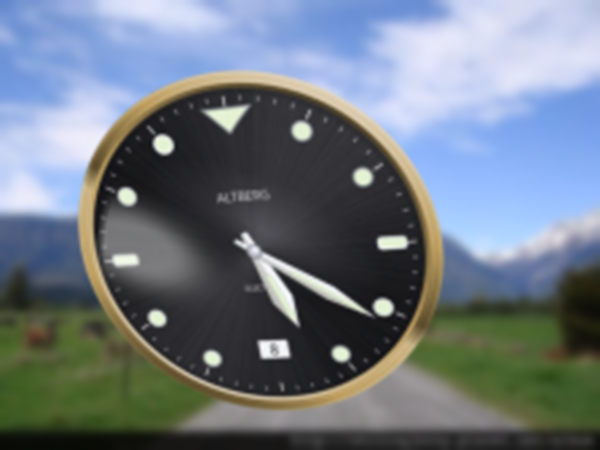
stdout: 5 h 21 min
